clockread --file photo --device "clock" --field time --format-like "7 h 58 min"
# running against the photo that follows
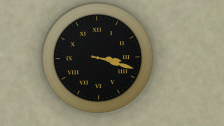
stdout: 3 h 18 min
